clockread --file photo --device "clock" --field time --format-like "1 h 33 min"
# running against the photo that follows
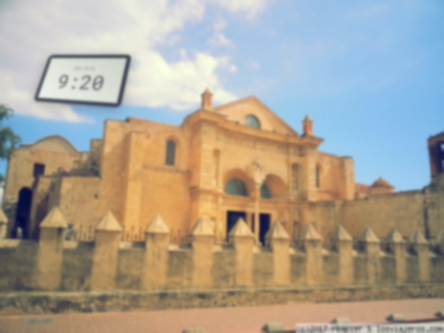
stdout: 9 h 20 min
